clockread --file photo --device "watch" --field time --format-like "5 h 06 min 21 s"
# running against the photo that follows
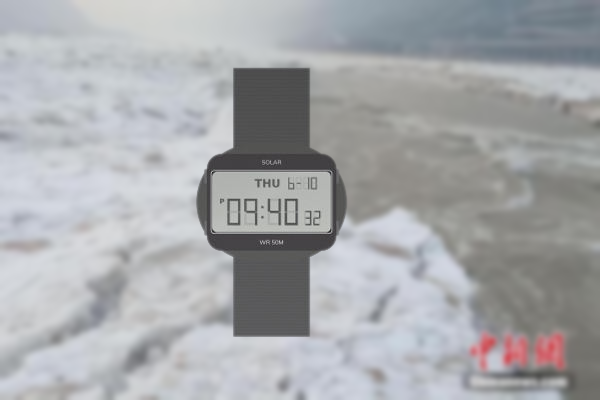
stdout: 9 h 40 min 32 s
